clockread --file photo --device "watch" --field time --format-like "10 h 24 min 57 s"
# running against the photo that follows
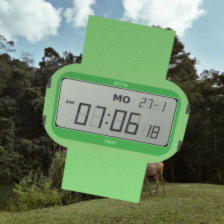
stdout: 7 h 06 min 18 s
